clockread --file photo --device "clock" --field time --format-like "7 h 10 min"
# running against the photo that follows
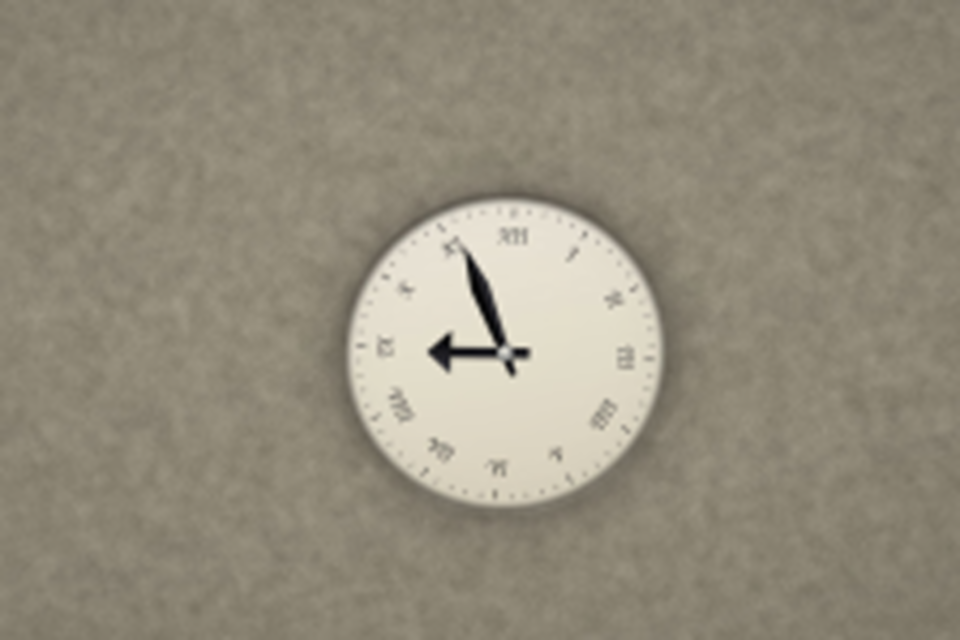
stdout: 8 h 56 min
